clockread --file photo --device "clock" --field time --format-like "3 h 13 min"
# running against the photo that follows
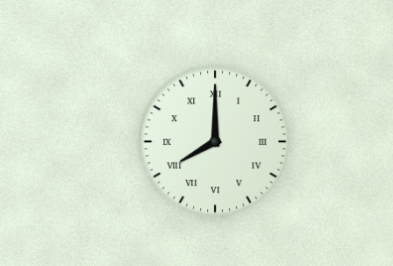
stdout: 8 h 00 min
